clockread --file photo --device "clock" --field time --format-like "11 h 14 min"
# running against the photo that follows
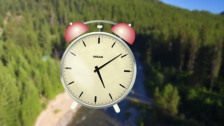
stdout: 5 h 09 min
